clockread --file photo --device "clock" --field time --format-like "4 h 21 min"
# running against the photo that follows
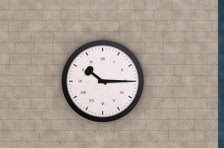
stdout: 10 h 15 min
